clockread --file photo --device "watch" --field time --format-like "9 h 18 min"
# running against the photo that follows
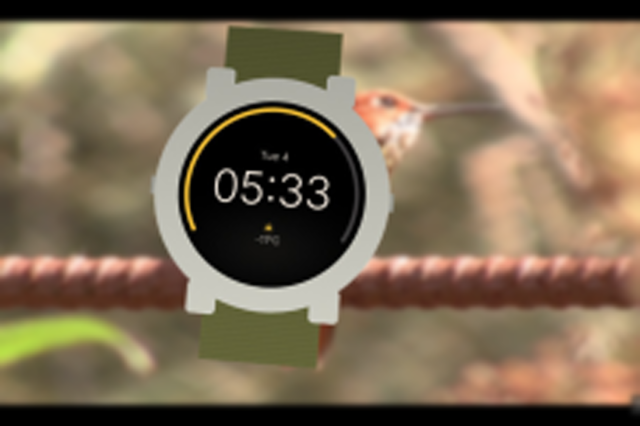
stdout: 5 h 33 min
